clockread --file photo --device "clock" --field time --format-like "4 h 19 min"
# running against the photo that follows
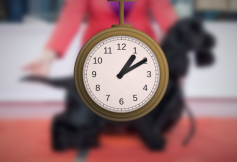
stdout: 1 h 10 min
